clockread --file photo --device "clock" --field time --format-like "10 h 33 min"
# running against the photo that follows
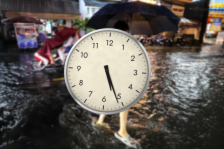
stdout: 5 h 26 min
